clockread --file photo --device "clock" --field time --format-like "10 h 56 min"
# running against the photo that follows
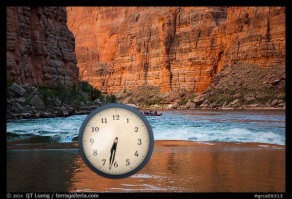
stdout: 6 h 32 min
